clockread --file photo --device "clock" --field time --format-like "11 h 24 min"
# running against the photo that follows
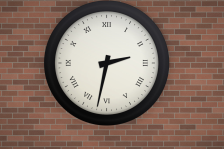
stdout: 2 h 32 min
